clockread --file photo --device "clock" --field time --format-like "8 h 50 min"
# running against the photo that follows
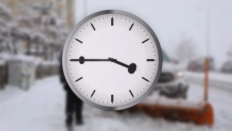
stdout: 3 h 45 min
